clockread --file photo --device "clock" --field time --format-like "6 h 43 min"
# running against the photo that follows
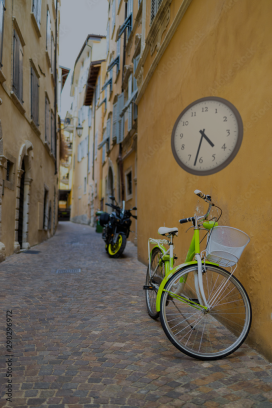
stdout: 4 h 32 min
